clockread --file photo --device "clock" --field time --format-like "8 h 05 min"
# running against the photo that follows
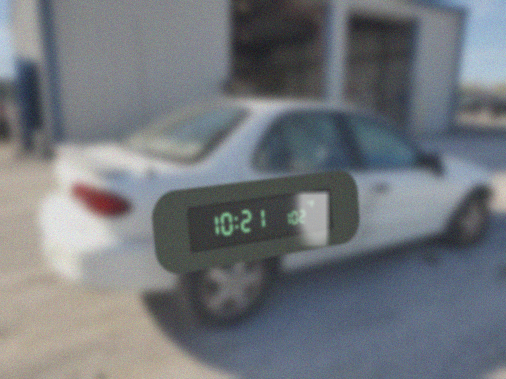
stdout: 10 h 21 min
